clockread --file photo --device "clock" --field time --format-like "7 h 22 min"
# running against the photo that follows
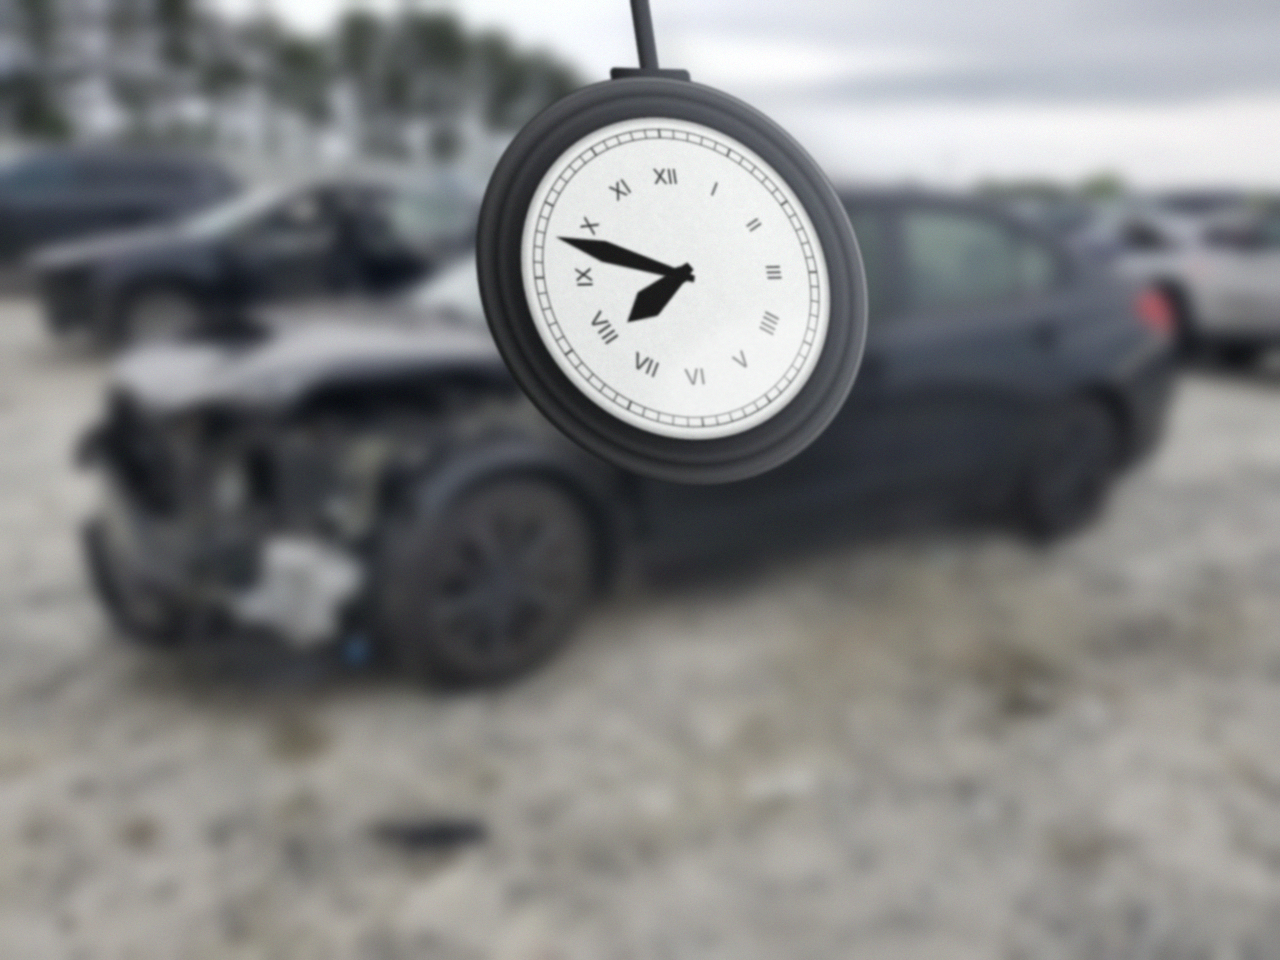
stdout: 7 h 48 min
